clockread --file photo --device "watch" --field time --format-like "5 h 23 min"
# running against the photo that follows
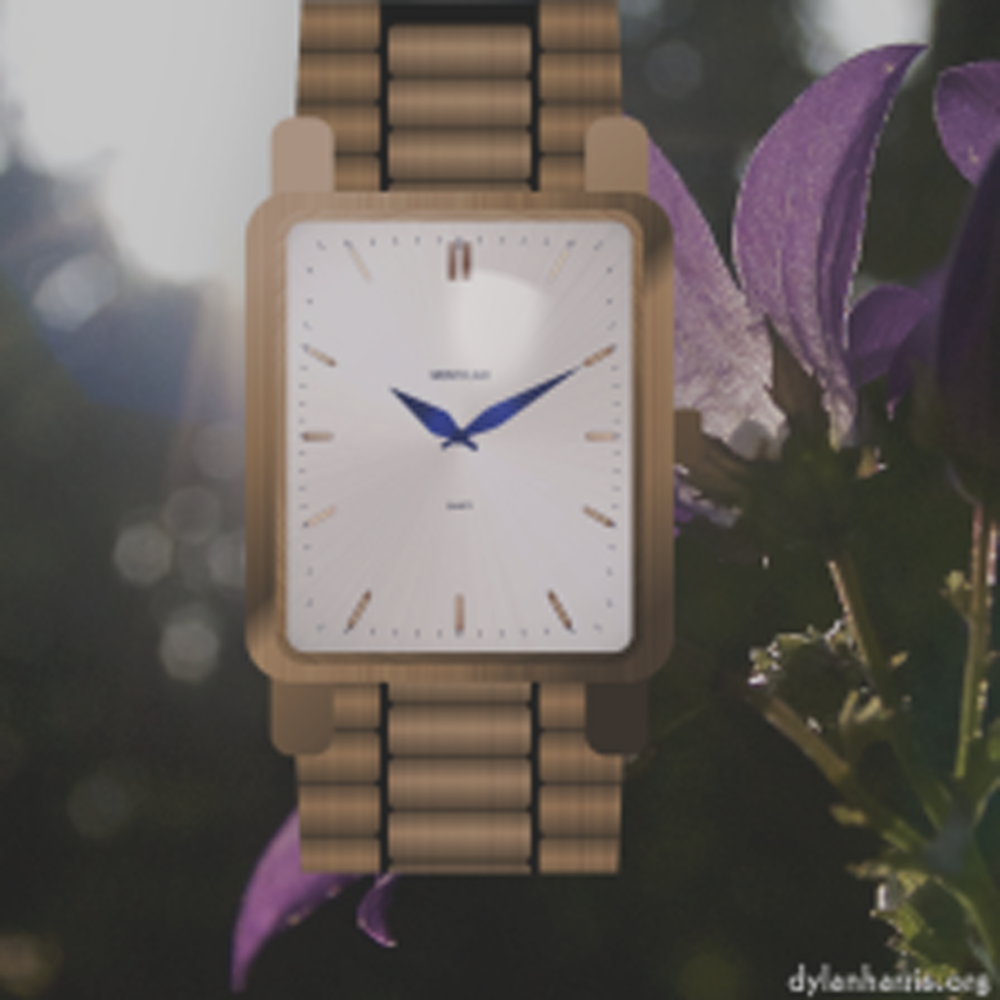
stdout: 10 h 10 min
